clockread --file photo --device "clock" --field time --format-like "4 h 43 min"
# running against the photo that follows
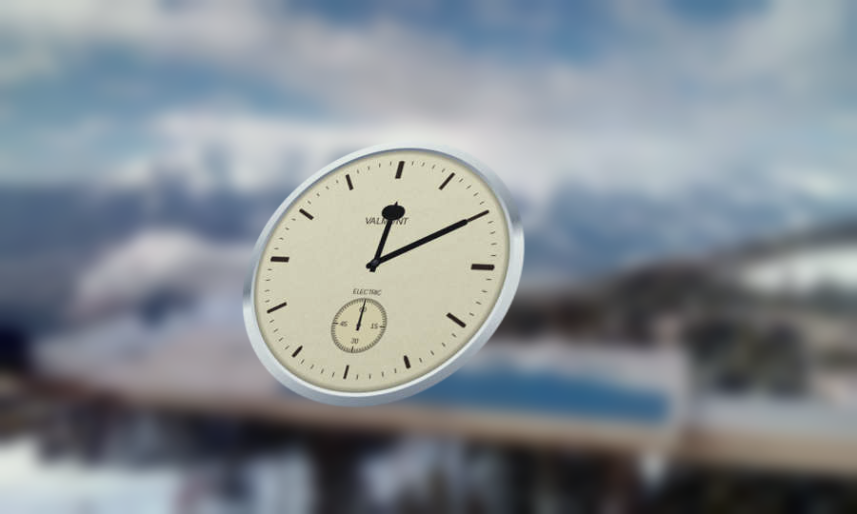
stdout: 12 h 10 min
